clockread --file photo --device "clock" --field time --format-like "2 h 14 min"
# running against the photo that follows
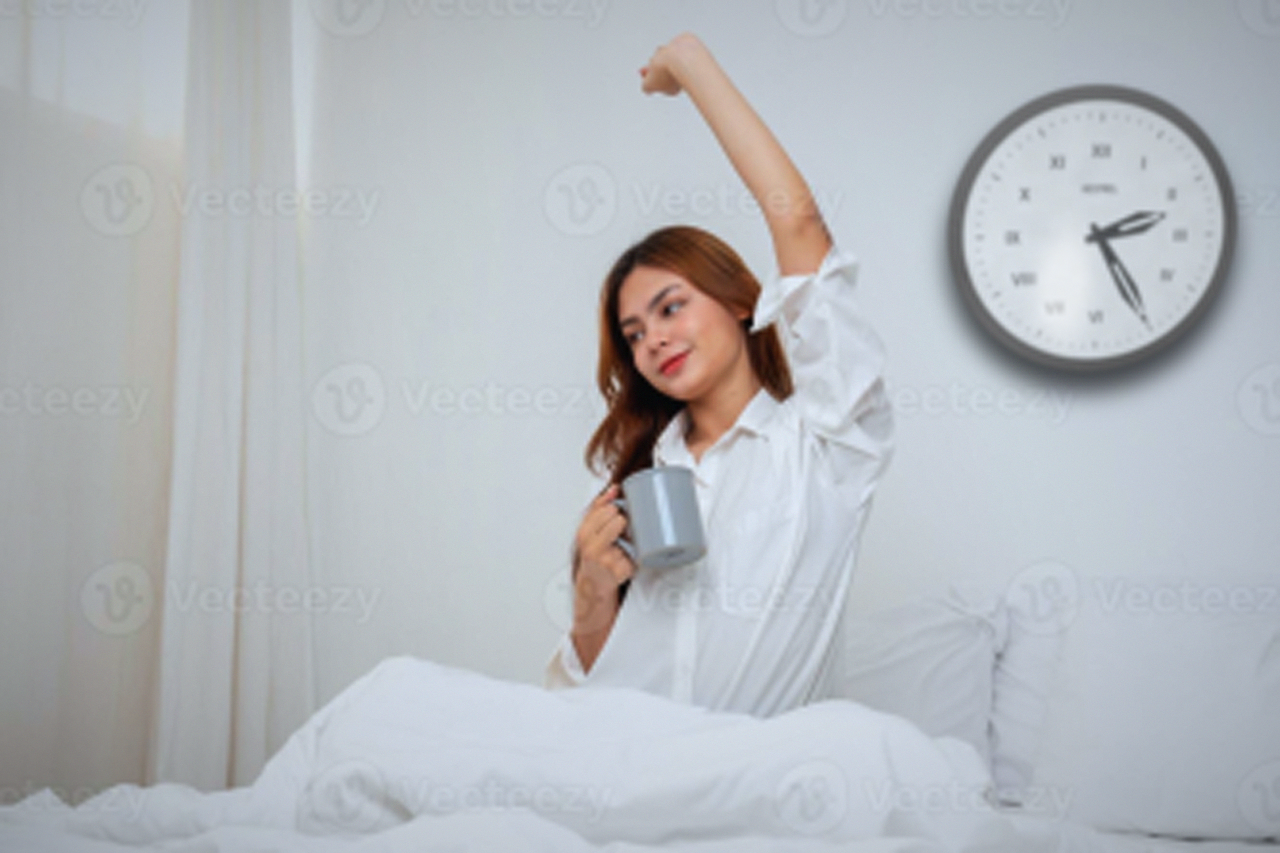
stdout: 2 h 25 min
